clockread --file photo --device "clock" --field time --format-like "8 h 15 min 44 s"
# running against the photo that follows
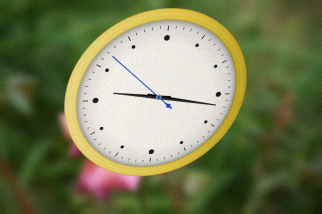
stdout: 9 h 16 min 52 s
